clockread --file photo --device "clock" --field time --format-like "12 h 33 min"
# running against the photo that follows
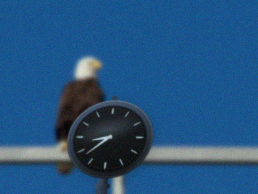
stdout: 8 h 38 min
